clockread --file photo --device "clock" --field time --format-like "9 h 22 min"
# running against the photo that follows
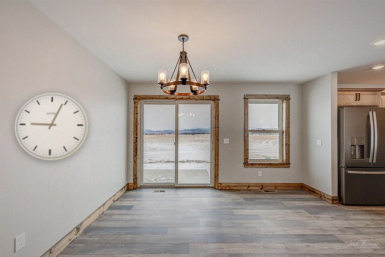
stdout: 9 h 04 min
